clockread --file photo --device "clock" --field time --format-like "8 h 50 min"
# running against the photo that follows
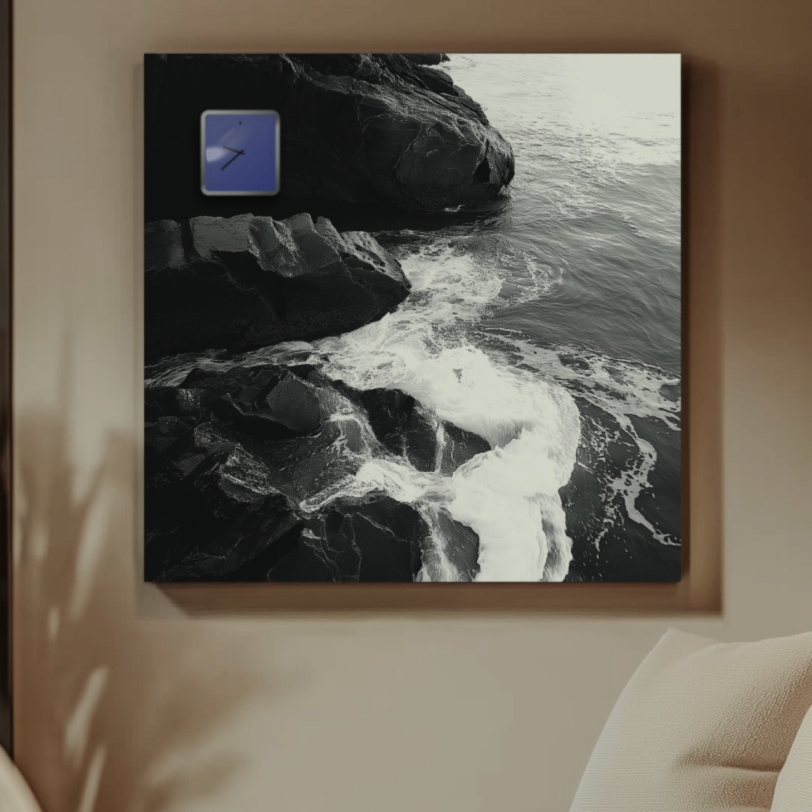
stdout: 9 h 38 min
